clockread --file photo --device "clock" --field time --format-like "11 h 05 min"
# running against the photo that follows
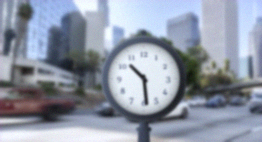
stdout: 10 h 29 min
